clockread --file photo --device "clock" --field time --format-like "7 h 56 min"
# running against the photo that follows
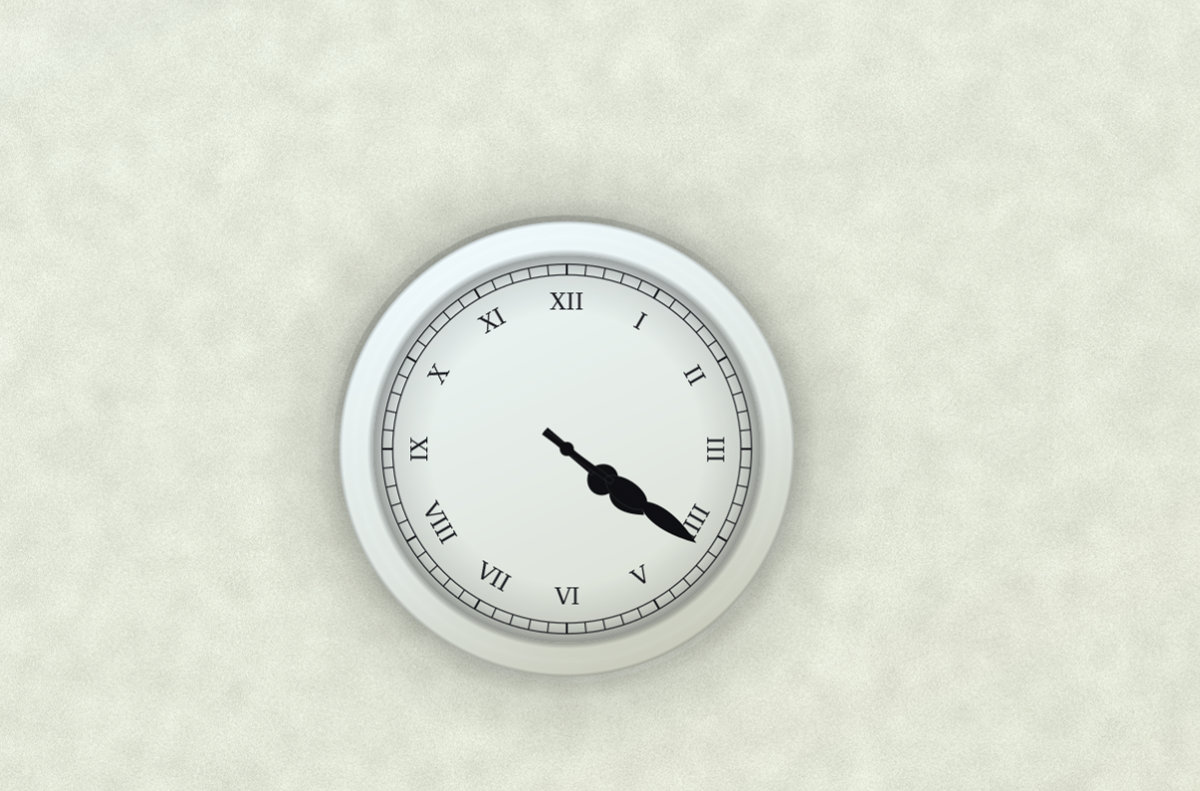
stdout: 4 h 21 min
